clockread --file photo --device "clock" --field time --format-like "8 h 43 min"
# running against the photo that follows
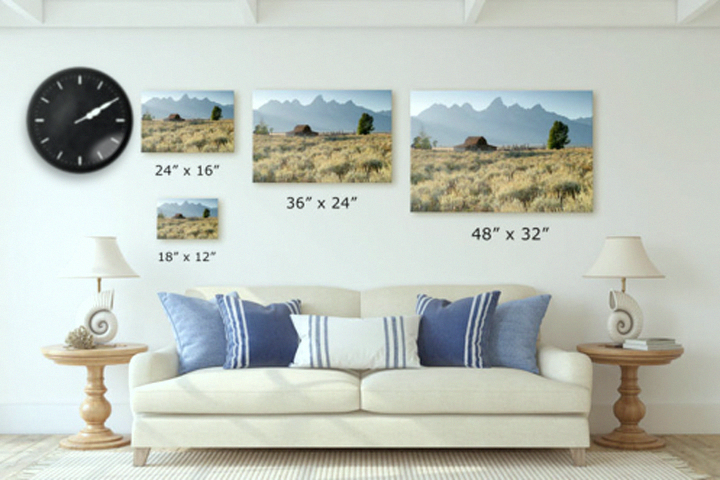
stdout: 2 h 10 min
